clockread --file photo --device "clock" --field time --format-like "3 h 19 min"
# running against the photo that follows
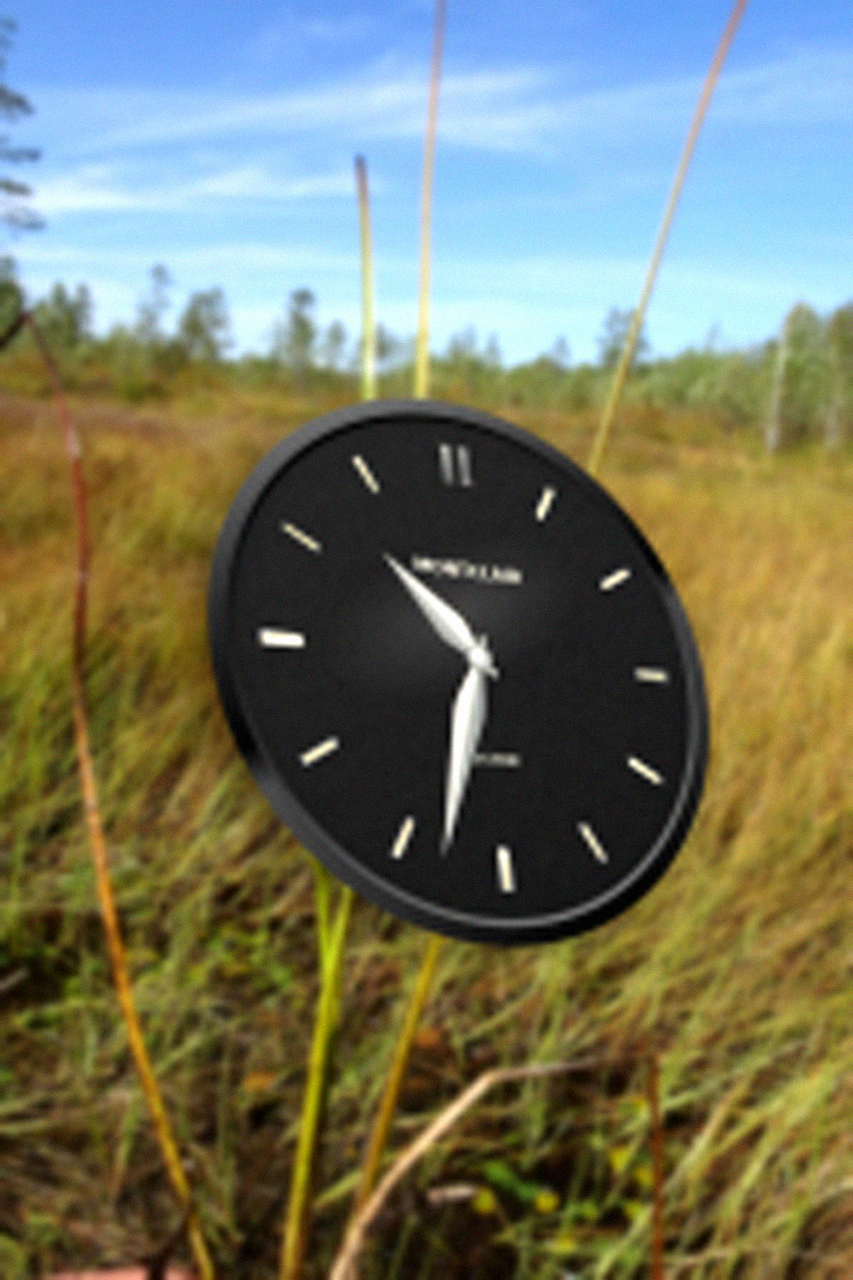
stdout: 10 h 33 min
